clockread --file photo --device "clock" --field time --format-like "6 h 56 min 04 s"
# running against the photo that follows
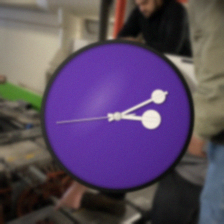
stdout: 3 h 10 min 44 s
